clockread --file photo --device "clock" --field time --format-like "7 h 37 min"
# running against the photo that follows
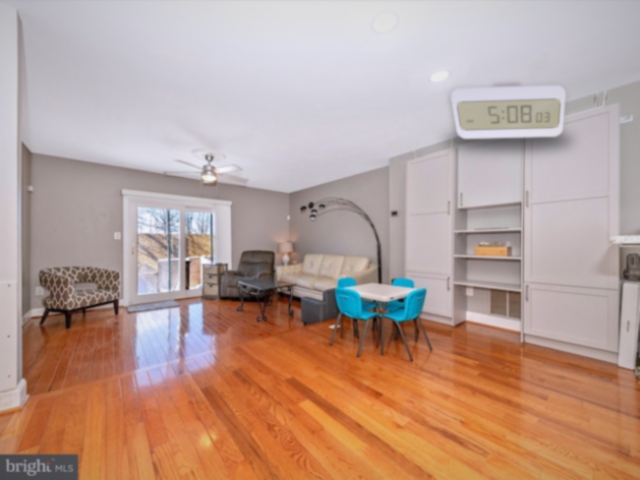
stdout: 5 h 08 min
